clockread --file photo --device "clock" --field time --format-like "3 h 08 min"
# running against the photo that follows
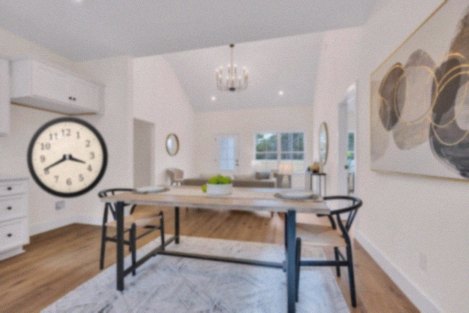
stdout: 3 h 41 min
